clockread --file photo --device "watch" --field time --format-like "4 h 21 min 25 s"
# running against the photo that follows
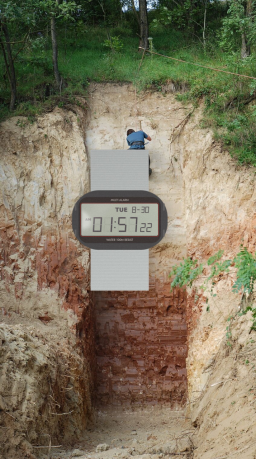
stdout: 1 h 57 min 22 s
